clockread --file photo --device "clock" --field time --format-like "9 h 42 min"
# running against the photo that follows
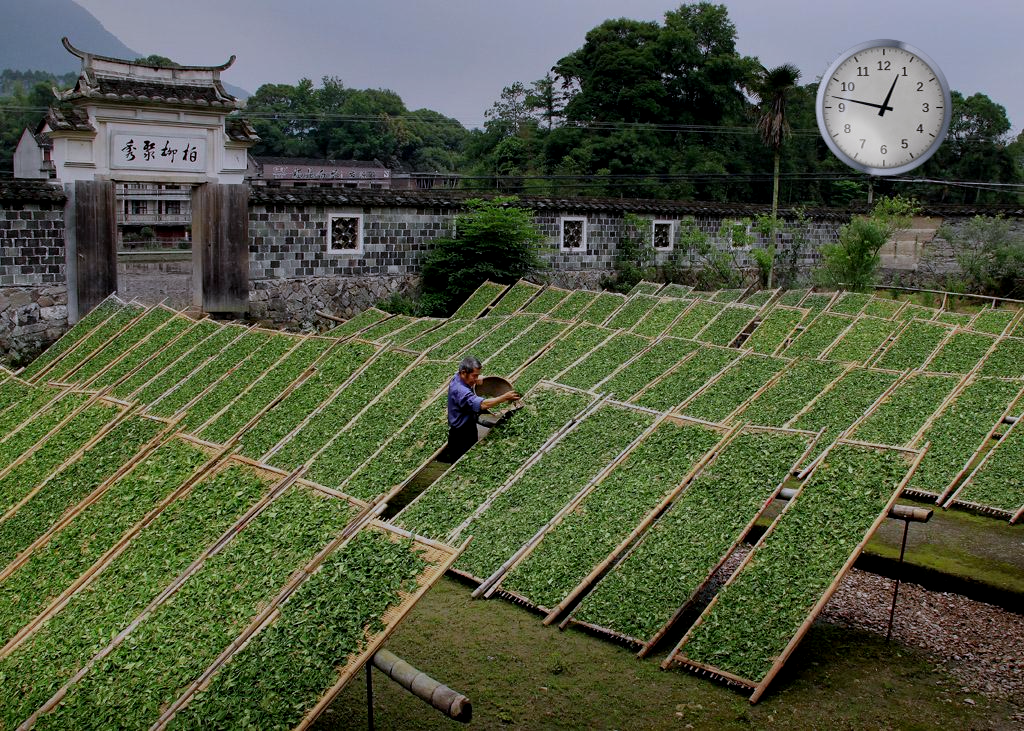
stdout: 12 h 47 min
